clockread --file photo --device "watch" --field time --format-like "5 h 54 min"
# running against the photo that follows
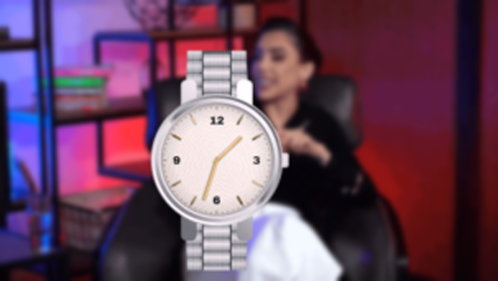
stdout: 1 h 33 min
